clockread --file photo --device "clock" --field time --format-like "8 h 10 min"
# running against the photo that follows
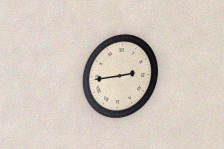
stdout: 2 h 44 min
